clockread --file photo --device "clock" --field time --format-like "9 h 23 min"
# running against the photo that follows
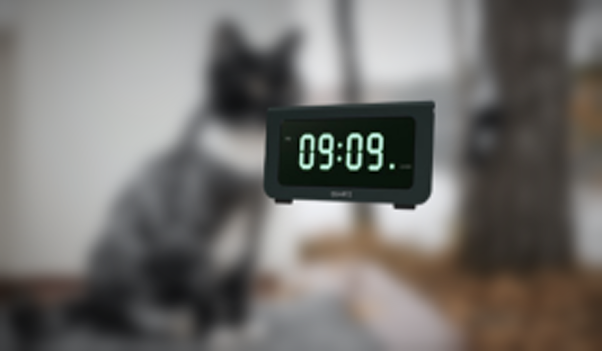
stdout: 9 h 09 min
